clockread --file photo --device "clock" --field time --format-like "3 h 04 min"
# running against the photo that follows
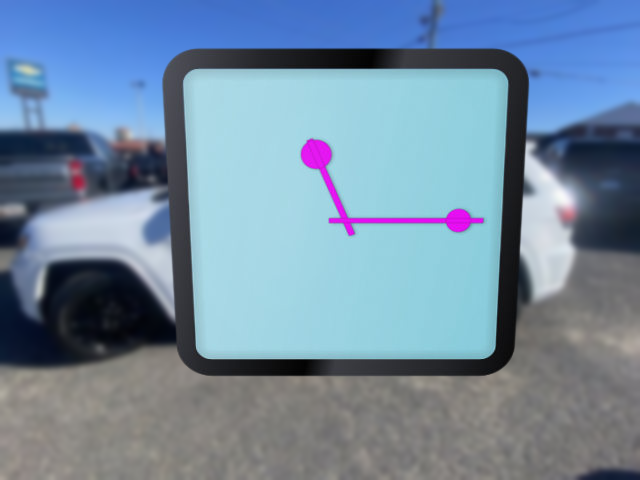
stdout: 11 h 15 min
